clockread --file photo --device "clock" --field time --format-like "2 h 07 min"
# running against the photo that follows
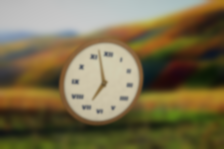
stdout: 6 h 57 min
